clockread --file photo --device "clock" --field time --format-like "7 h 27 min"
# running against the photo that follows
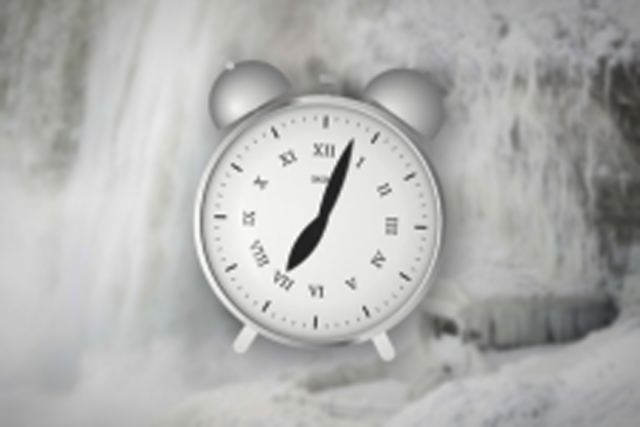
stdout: 7 h 03 min
